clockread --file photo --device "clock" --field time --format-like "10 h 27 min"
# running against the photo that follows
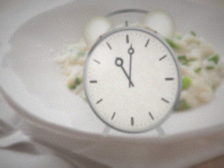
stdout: 11 h 01 min
